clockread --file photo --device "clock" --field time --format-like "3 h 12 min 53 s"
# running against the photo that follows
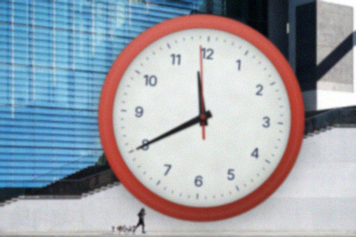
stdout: 11 h 39 min 59 s
